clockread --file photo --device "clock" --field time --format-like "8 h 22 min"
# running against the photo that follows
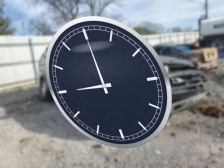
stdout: 9 h 00 min
